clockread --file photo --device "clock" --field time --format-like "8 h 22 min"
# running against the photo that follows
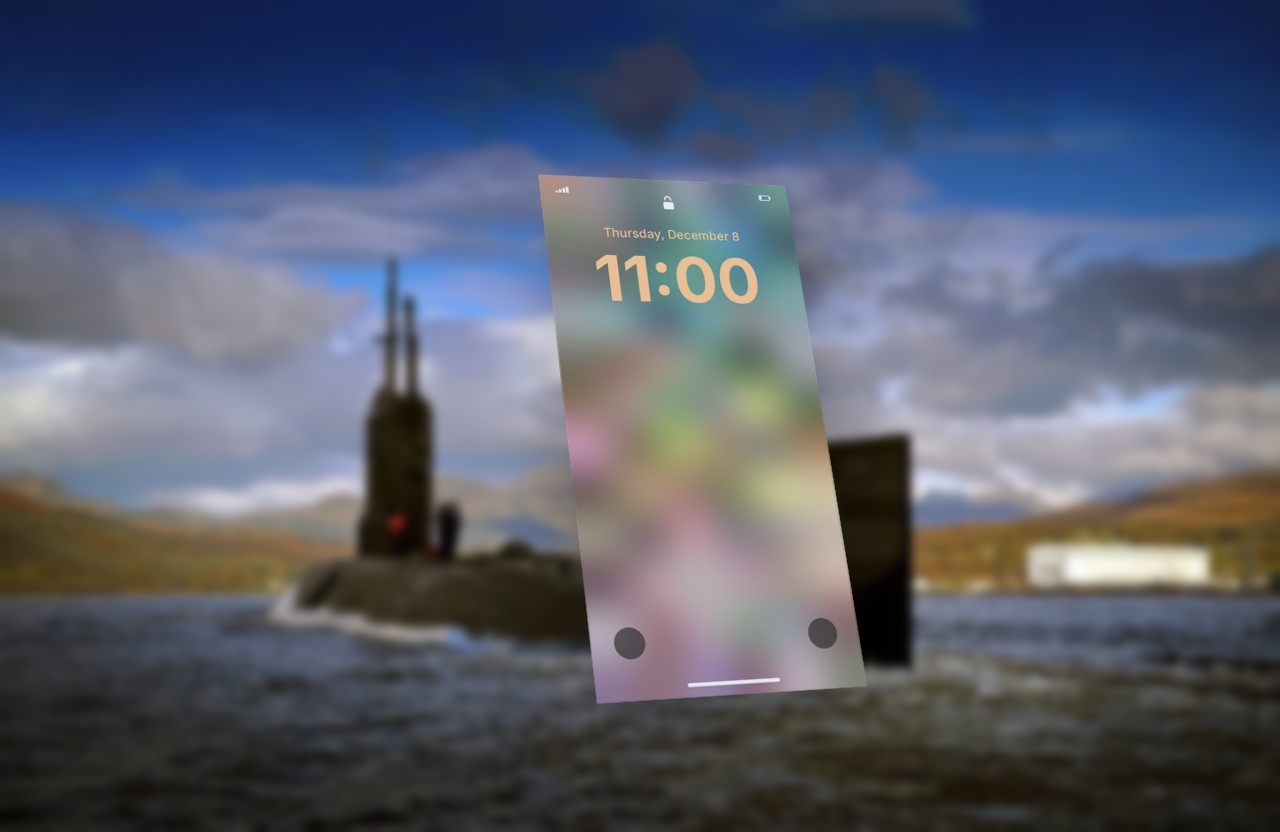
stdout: 11 h 00 min
